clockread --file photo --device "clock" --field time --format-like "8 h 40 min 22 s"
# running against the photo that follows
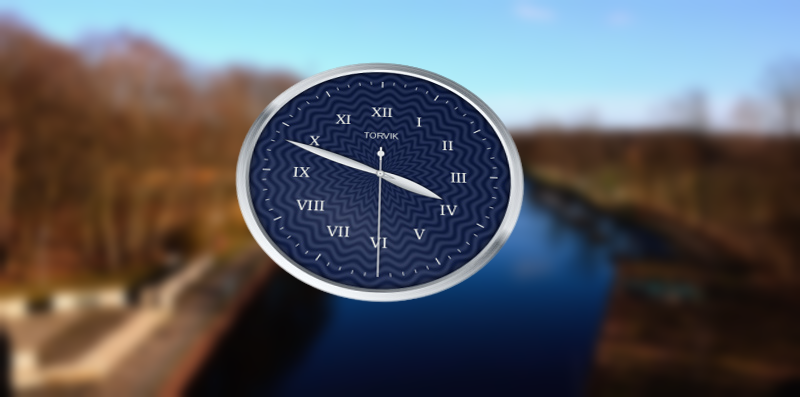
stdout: 3 h 48 min 30 s
